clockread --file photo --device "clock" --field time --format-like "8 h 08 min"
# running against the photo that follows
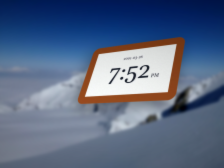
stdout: 7 h 52 min
